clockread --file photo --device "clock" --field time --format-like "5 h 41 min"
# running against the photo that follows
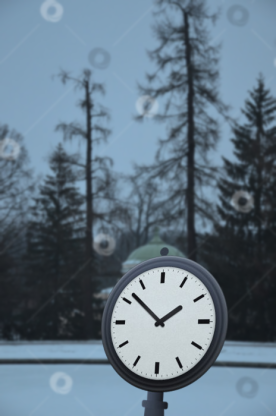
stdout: 1 h 52 min
